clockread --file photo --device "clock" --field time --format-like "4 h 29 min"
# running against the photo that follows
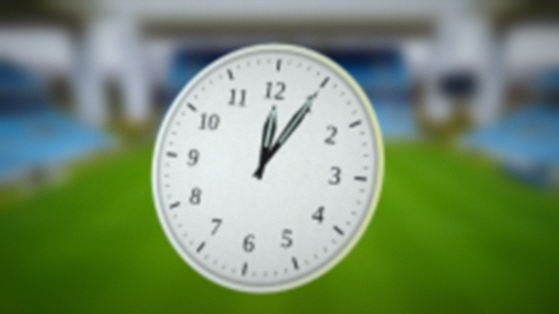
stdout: 12 h 05 min
